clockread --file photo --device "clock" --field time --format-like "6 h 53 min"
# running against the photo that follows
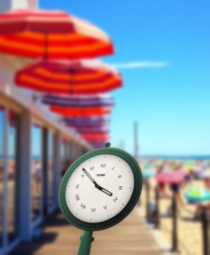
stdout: 3 h 52 min
